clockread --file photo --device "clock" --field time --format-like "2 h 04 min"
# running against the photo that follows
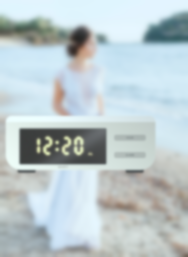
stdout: 12 h 20 min
